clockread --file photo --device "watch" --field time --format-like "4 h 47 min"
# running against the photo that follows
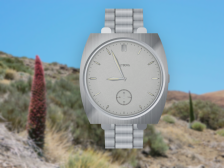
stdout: 8 h 56 min
